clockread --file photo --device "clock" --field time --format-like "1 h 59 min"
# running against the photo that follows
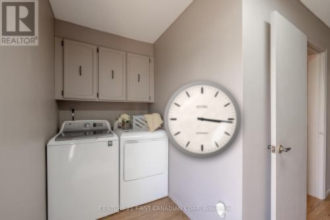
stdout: 3 h 16 min
